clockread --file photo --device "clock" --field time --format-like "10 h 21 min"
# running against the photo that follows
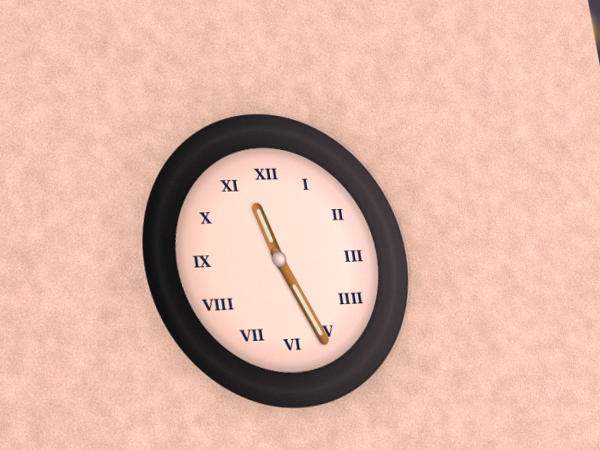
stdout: 11 h 26 min
